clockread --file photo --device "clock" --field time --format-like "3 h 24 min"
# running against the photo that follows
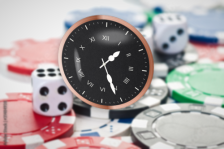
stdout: 1 h 26 min
